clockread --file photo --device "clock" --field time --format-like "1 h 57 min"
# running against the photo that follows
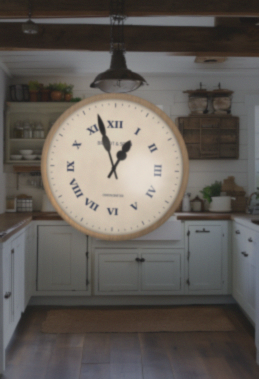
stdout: 12 h 57 min
